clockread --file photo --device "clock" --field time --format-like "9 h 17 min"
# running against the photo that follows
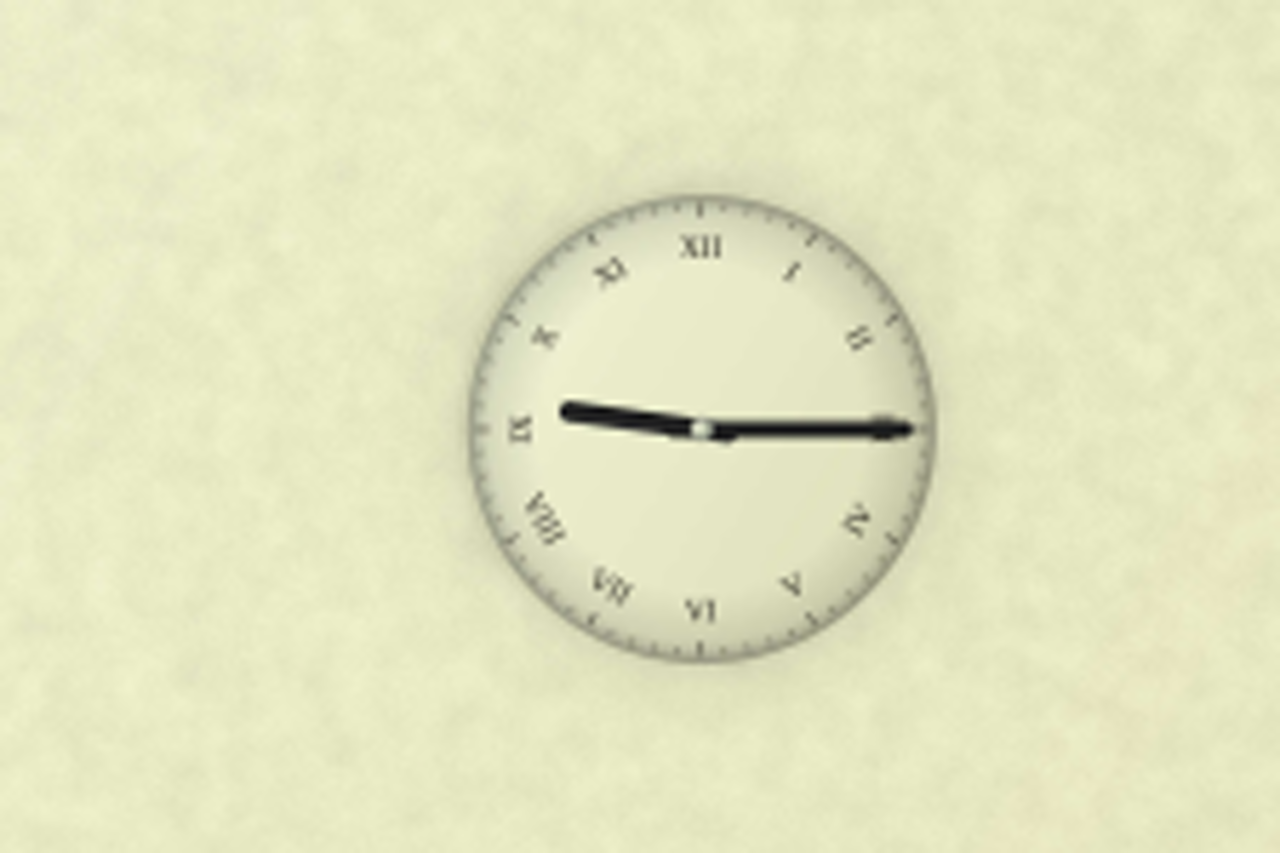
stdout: 9 h 15 min
